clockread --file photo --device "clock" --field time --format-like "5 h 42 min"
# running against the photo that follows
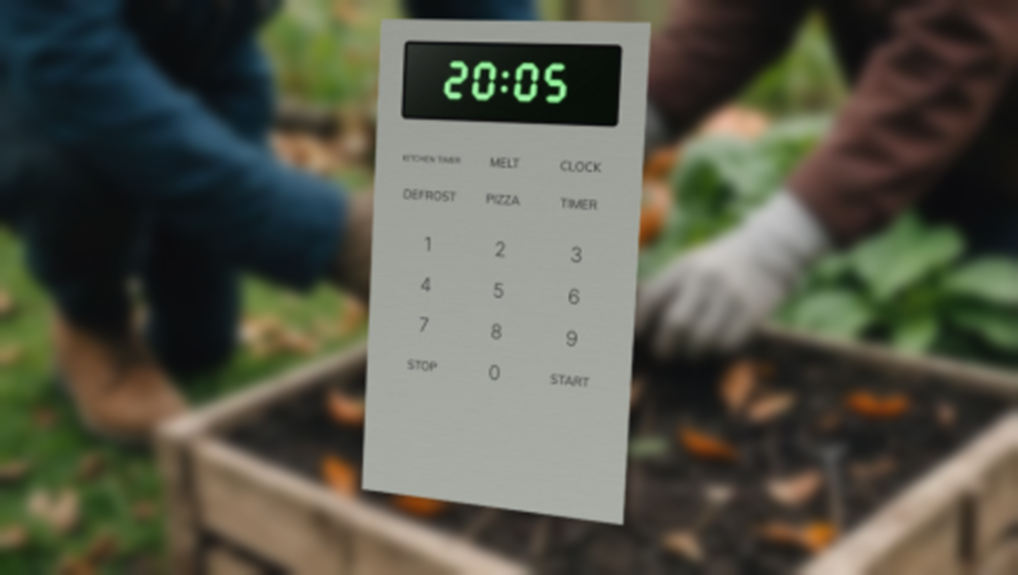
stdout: 20 h 05 min
